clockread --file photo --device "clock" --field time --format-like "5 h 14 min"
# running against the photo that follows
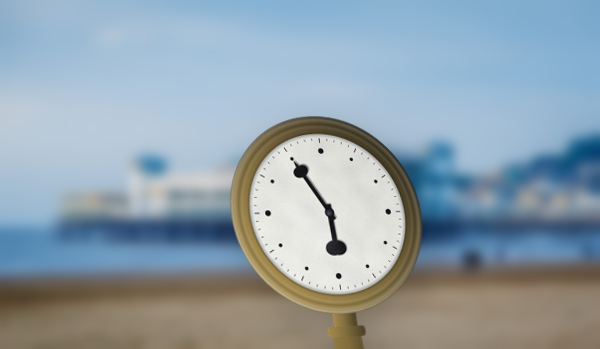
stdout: 5 h 55 min
